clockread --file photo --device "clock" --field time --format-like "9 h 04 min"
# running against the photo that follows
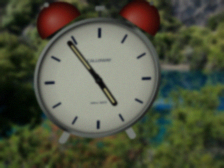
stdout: 4 h 54 min
